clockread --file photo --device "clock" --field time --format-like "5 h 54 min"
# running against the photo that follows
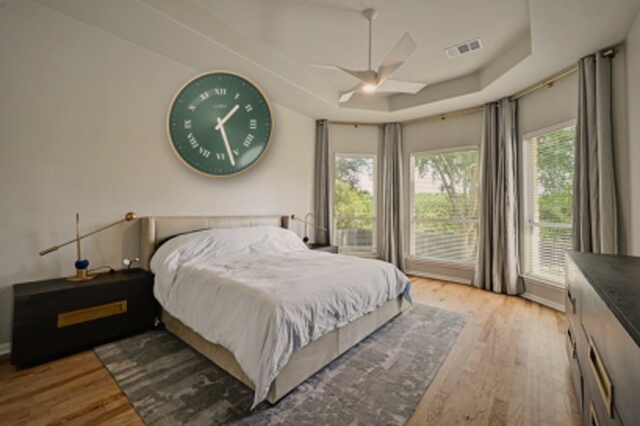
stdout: 1 h 27 min
